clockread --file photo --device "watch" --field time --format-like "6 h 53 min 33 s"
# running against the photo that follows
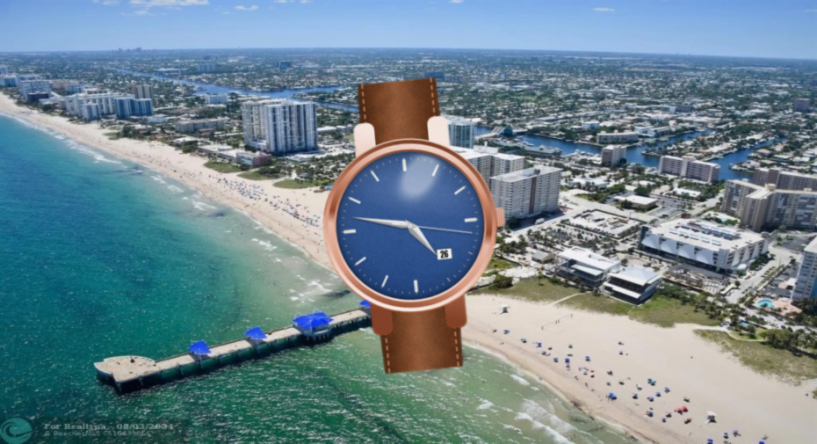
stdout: 4 h 47 min 17 s
